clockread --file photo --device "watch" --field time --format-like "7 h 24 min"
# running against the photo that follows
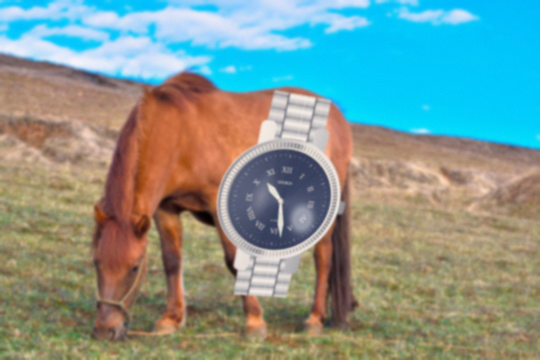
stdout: 10 h 28 min
